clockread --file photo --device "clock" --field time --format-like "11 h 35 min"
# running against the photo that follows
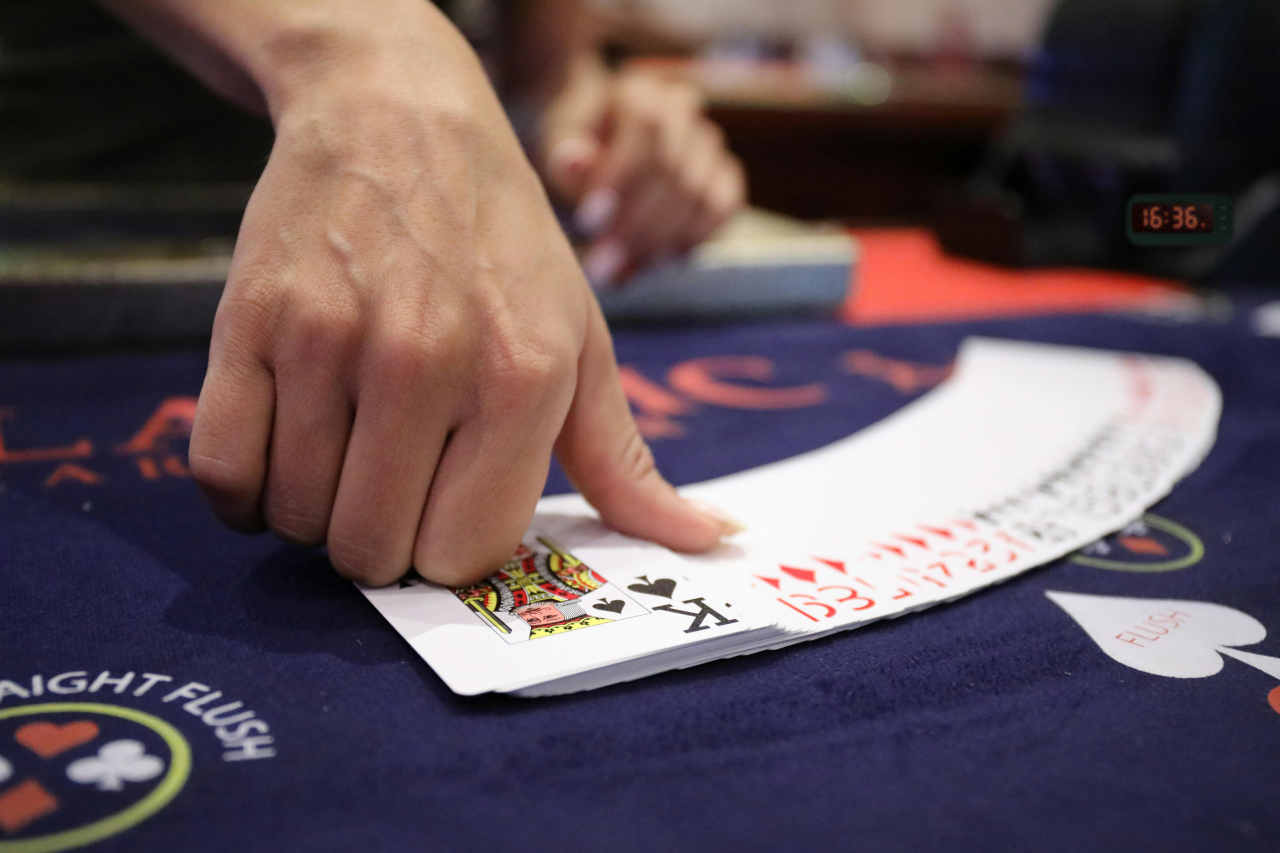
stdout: 16 h 36 min
